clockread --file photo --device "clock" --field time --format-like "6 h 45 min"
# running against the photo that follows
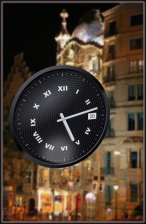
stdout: 5 h 13 min
